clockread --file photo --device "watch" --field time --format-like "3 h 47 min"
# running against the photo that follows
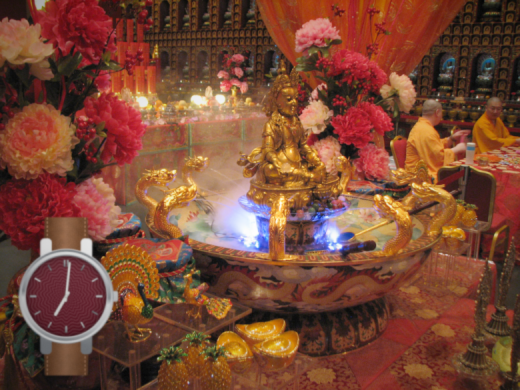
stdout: 7 h 01 min
